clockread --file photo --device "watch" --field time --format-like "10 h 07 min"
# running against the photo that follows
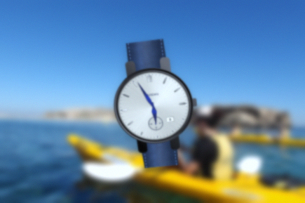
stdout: 5 h 56 min
